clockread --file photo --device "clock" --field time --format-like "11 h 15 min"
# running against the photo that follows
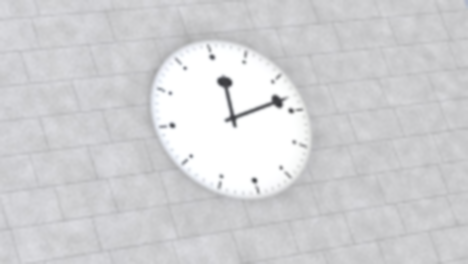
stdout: 12 h 13 min
